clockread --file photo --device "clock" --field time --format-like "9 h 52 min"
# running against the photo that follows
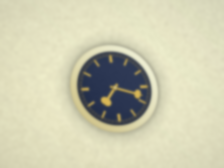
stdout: 7 h 18 min
